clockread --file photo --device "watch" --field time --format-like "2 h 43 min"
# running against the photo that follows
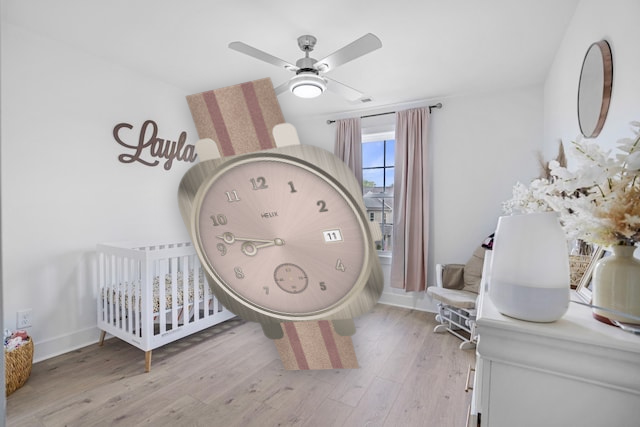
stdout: 8 h 47 min
